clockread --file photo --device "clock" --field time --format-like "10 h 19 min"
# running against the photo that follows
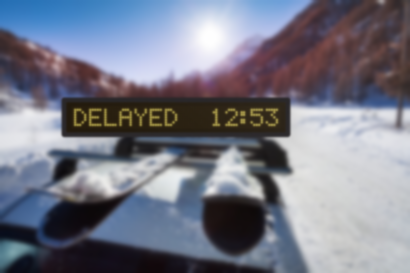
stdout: 12 h 53 min
